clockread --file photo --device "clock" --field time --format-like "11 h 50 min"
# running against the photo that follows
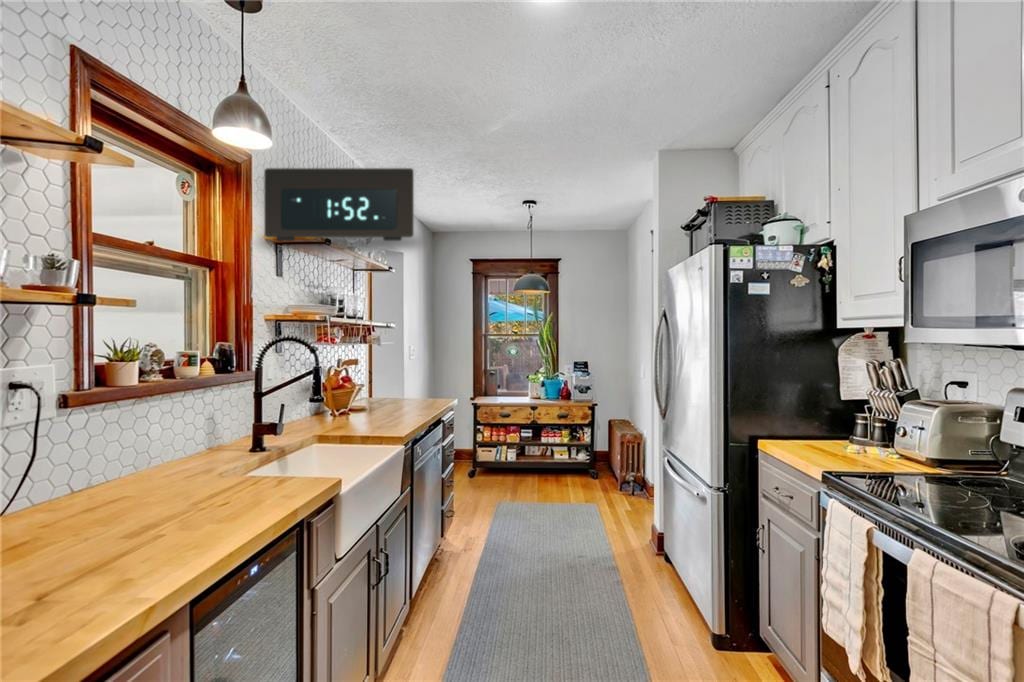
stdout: 1 h 52 min
